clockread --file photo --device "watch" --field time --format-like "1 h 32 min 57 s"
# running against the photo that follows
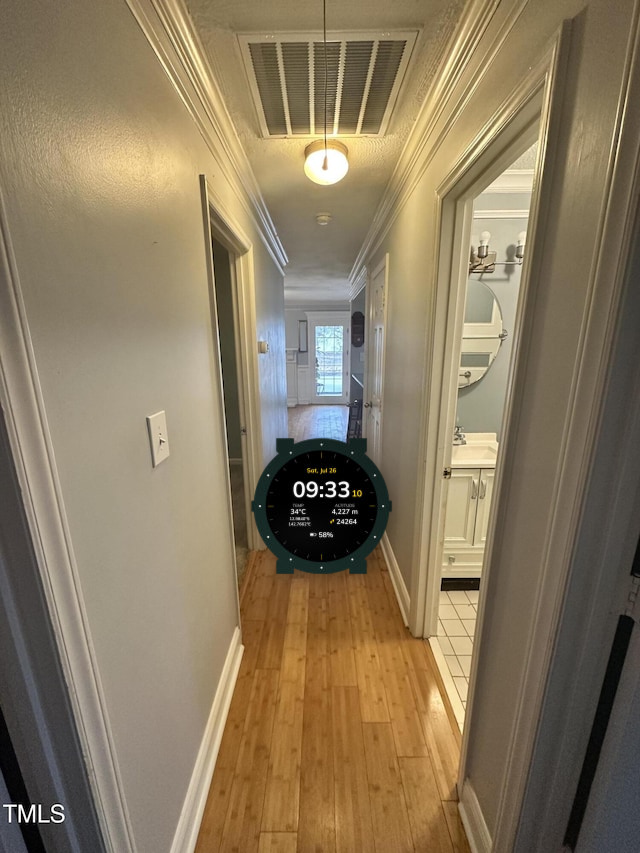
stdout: 9 h 33 min 10 s
